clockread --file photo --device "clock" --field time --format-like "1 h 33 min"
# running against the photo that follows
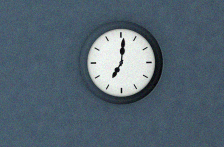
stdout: 7 h 01 min
